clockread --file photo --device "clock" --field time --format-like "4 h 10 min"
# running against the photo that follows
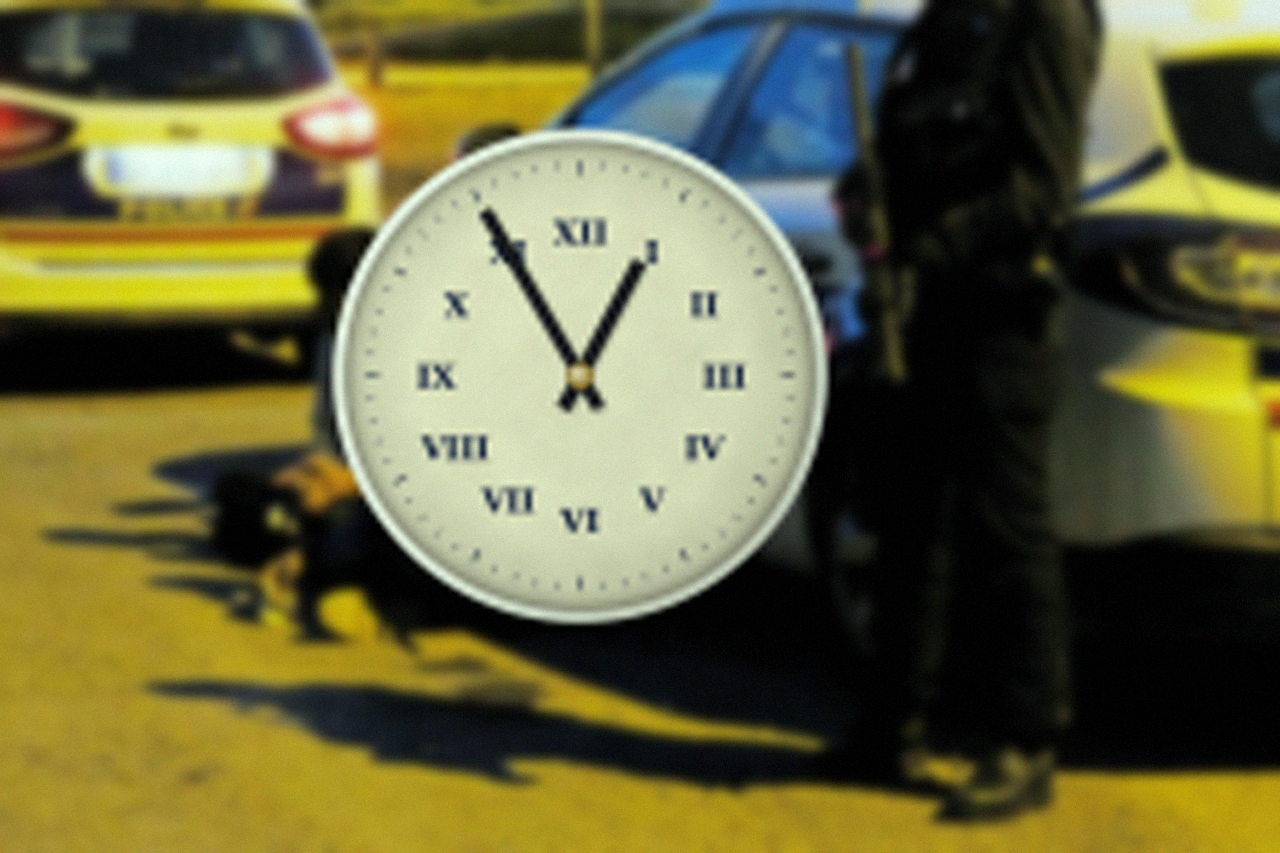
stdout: 12 h 55 min
